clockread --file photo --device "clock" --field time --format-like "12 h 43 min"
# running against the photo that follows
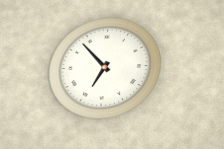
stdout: 6 h 53 min
